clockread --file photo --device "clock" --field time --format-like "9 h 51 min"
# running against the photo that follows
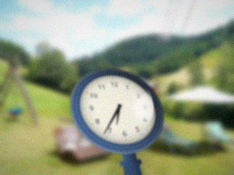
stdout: 6 h 36 min
